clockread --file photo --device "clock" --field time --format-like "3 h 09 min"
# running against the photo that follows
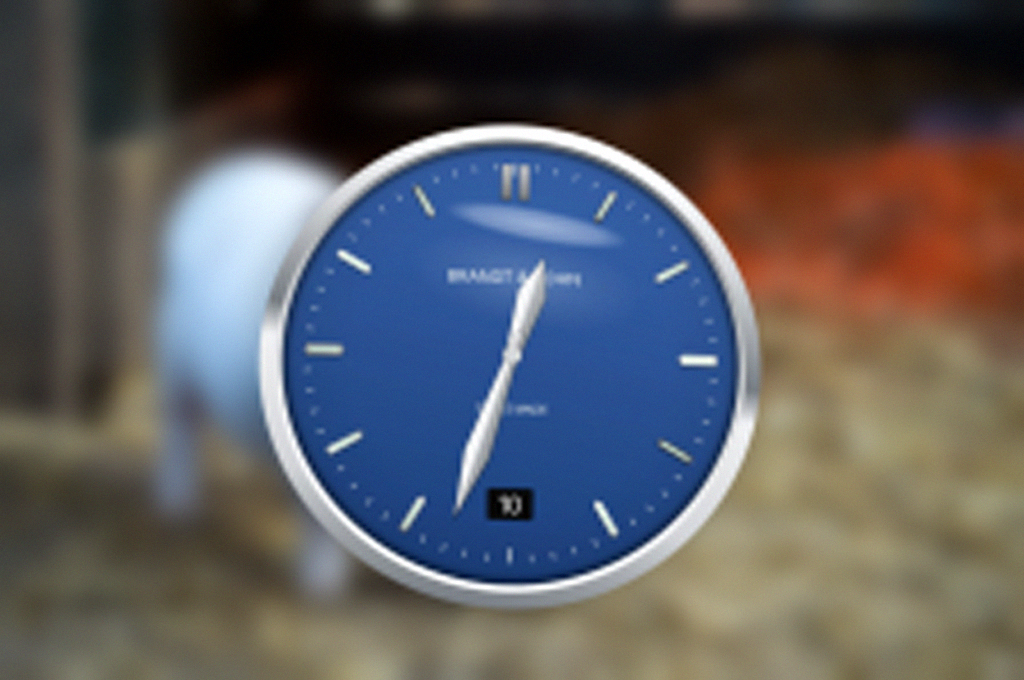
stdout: 12 h 33 min
